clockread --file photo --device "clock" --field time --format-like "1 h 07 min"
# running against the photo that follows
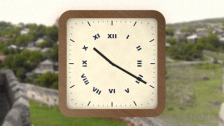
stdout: 10 h 20 min
